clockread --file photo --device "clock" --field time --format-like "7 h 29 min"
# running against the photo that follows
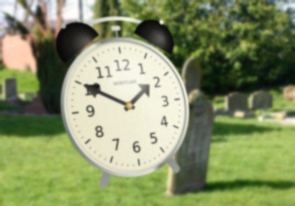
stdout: 1 h 50 min
